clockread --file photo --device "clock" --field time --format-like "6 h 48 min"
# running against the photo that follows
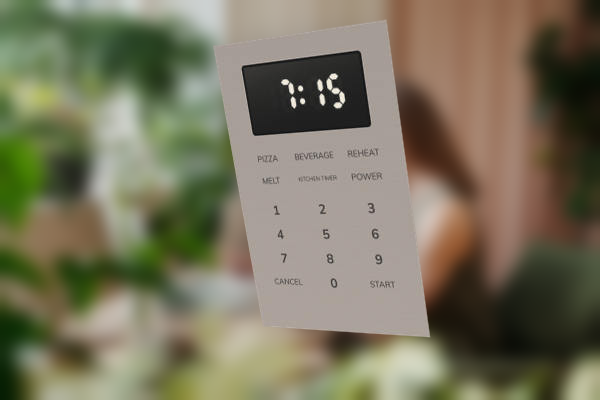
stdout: 7 h 15 min
